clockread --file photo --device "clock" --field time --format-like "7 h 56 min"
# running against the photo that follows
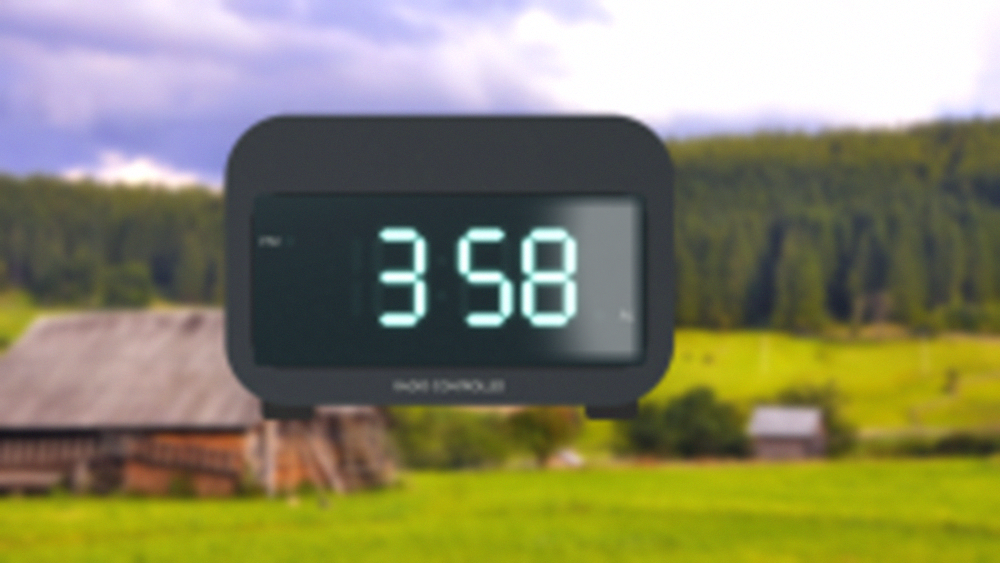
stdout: 3 h 58 min
